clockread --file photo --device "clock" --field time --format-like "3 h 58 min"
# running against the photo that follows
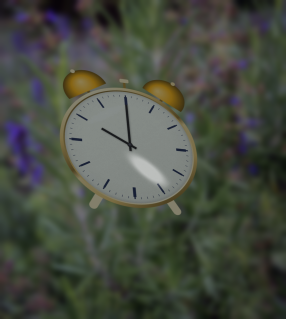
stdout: 10 h 00 min
